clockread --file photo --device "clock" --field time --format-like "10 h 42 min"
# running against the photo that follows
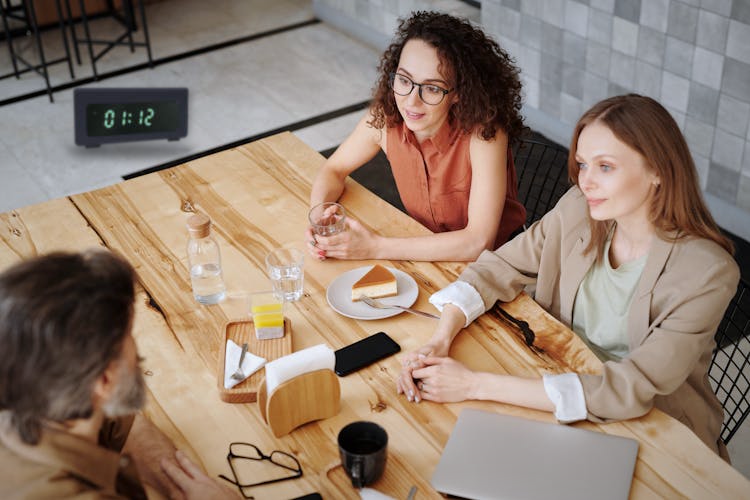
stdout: 1 h 12 min
